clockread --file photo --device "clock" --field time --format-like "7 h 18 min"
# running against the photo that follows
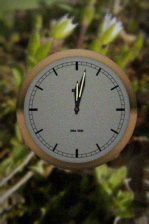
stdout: 12 h 02 min
